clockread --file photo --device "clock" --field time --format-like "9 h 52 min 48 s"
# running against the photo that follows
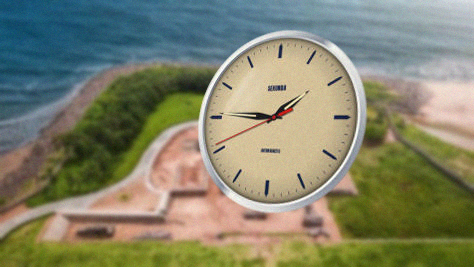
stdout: 1 h 45 min 41 s
